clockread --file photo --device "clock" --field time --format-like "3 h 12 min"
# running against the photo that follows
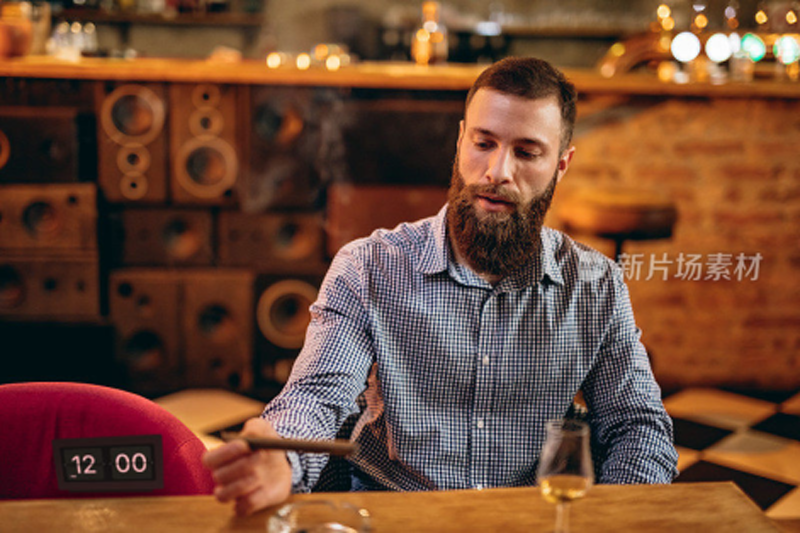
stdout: 12 h 00 min
